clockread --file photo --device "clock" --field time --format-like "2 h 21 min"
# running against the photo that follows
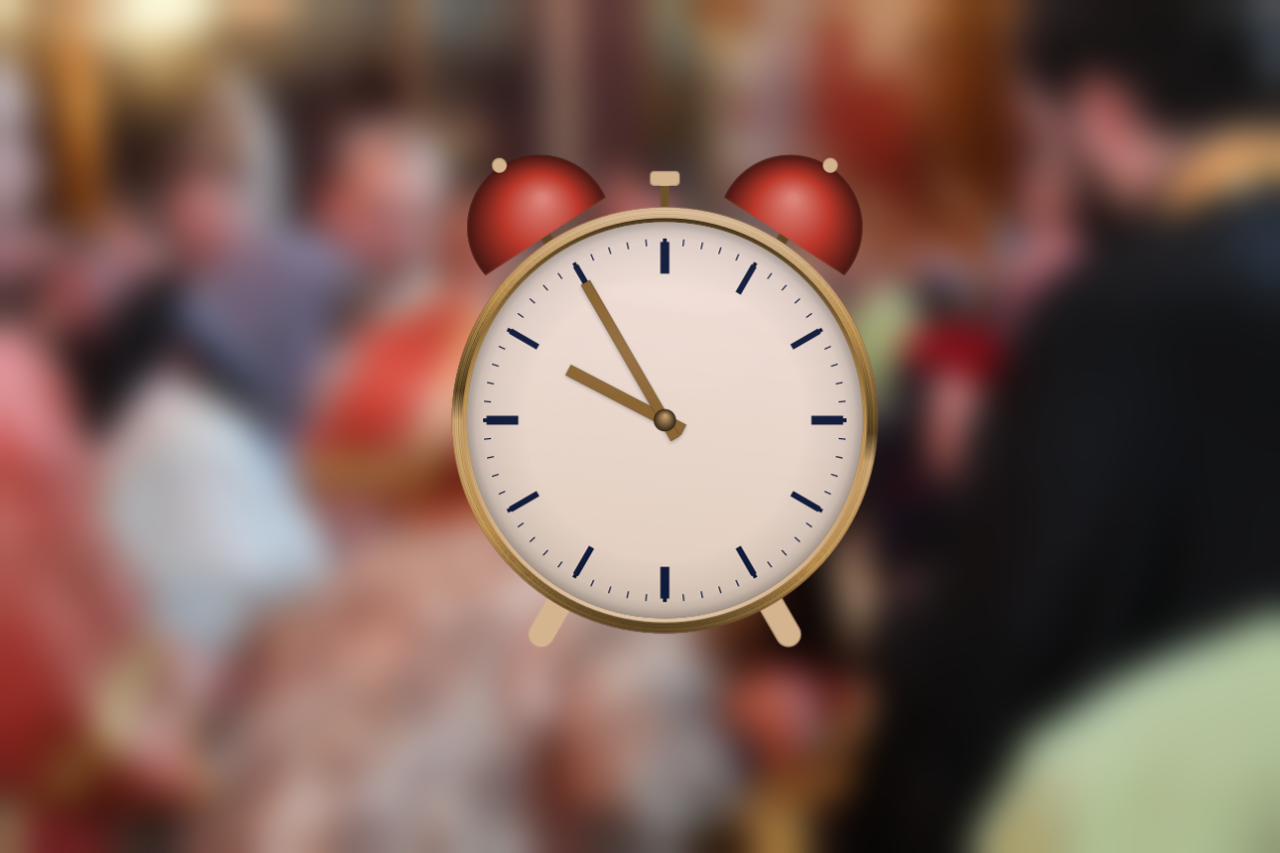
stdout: 9 h 55 min
